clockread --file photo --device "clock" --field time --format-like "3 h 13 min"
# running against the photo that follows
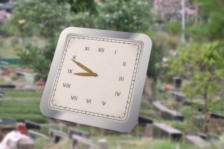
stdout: 8 h 49 min
